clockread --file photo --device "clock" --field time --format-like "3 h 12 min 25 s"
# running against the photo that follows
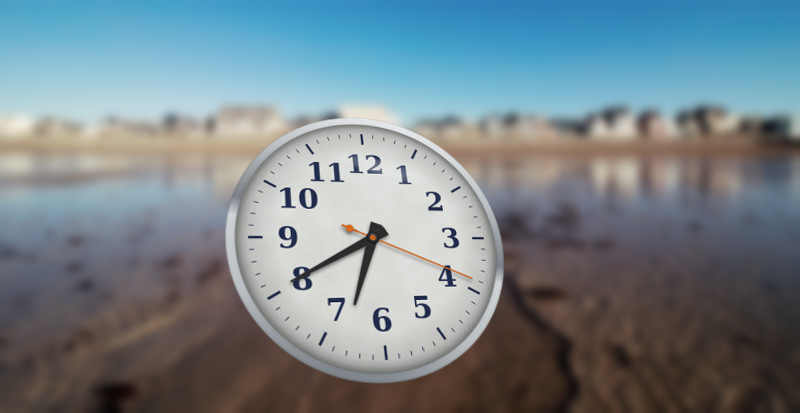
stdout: 6 h 40 min 19 s
